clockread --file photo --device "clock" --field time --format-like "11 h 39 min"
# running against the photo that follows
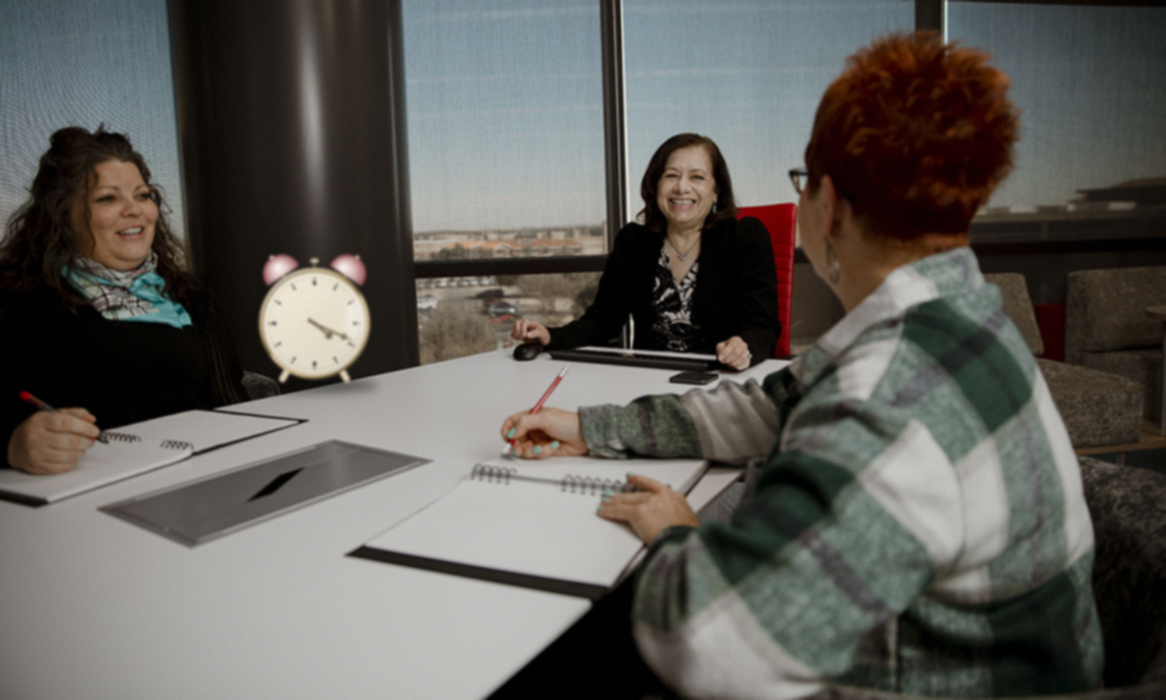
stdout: 4 h 19 min
